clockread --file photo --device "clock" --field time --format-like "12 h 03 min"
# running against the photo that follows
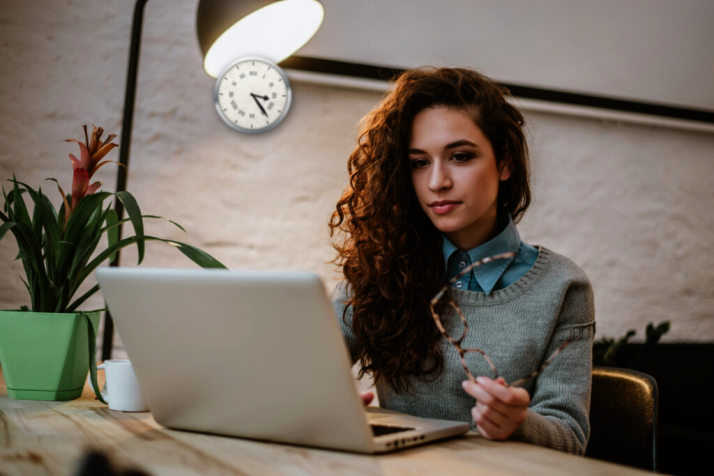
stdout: 3 h 24 min
